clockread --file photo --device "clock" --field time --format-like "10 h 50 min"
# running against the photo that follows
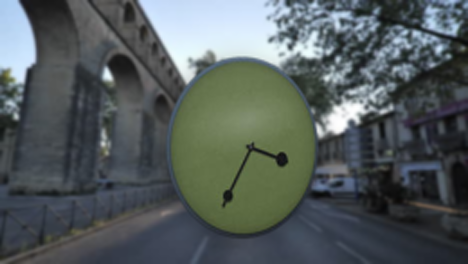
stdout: 3 h 35 min
